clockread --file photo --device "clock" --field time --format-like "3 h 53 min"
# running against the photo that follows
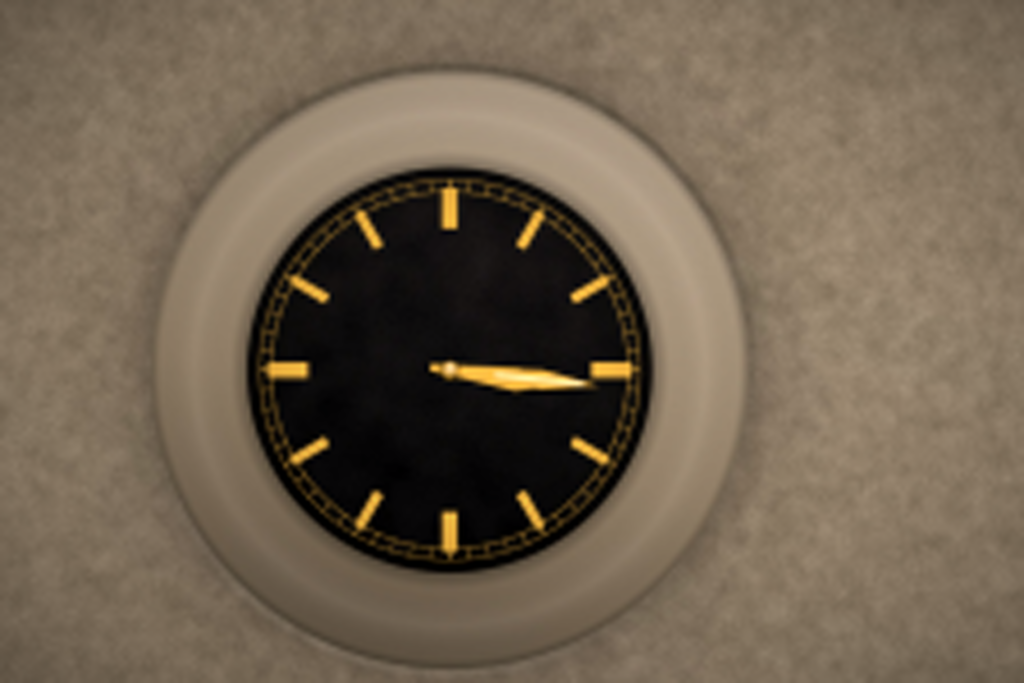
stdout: 3 h 16 min
